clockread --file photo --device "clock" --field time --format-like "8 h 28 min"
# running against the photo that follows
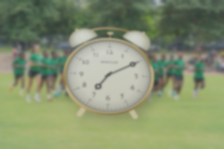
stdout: 7 h 10 min
